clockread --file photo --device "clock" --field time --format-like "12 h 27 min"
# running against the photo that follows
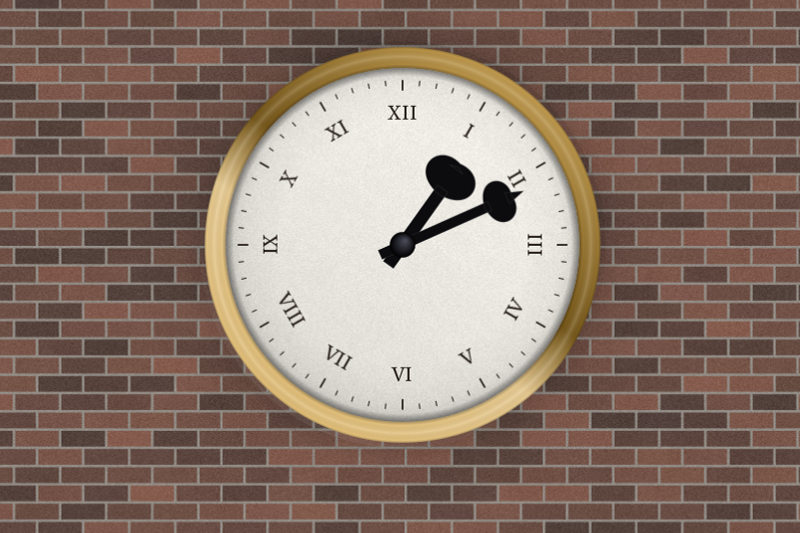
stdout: 1 h 11 min
